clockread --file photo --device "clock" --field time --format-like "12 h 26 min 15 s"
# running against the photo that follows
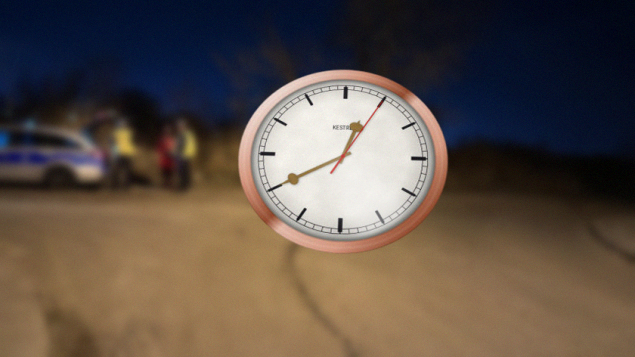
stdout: 12 h 40 min 05 s
